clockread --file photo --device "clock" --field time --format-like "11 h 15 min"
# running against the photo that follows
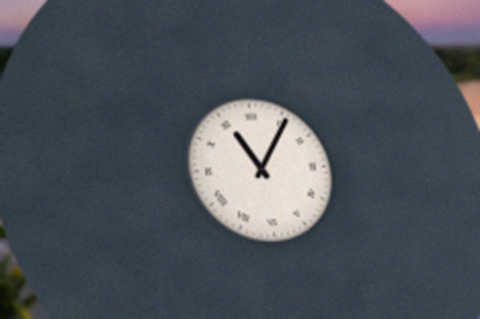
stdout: 11 h 06 min
